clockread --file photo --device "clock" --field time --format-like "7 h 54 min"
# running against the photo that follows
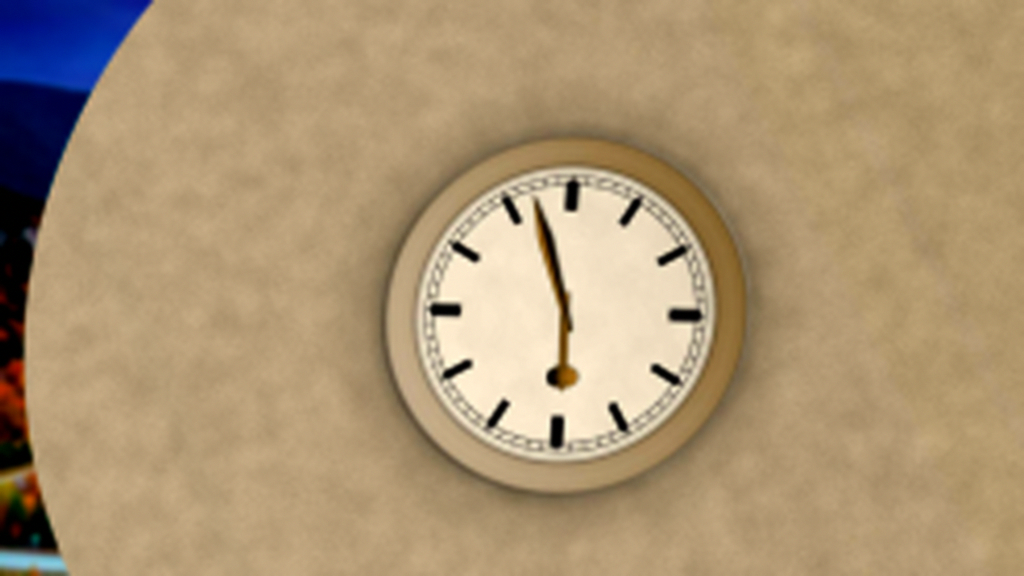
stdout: 5 h 57 min
